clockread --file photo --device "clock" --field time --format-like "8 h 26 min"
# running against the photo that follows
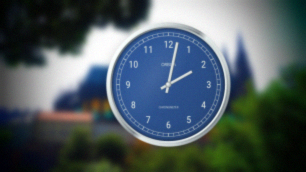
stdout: 2 h 02 min
